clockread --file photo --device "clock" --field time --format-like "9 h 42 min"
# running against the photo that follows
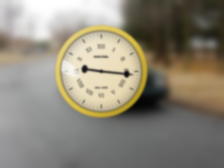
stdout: 9 h 16 min
